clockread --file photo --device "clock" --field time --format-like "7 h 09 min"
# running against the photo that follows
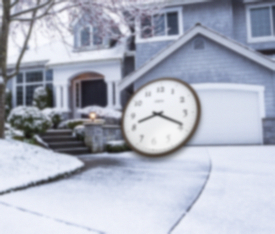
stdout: 8 h 19 min
